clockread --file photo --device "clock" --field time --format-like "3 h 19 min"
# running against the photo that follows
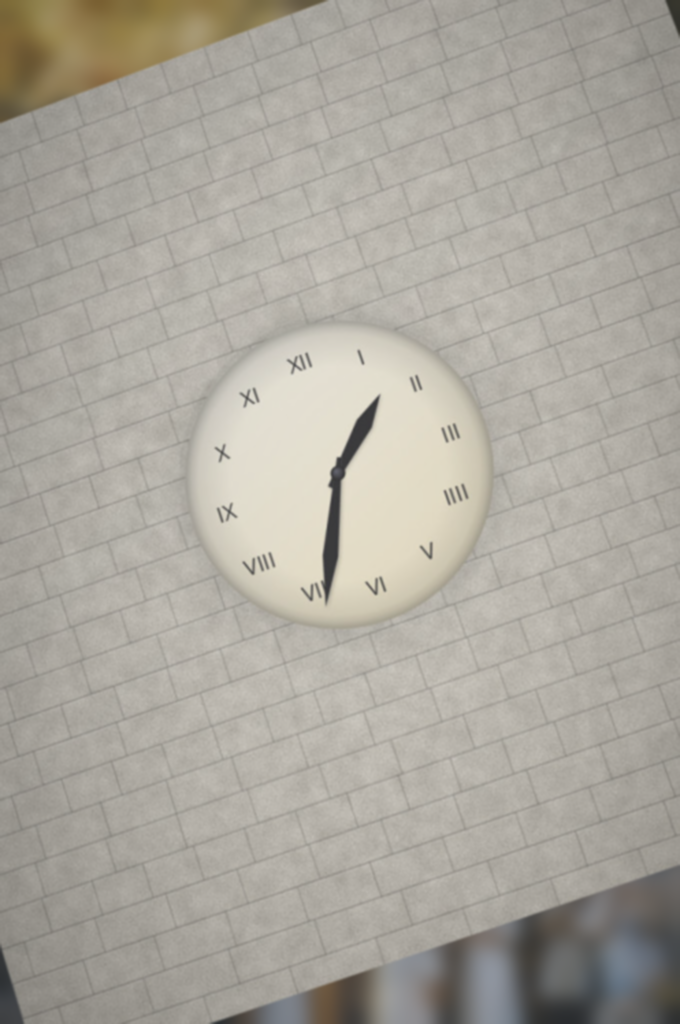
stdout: 1 h 34 min
